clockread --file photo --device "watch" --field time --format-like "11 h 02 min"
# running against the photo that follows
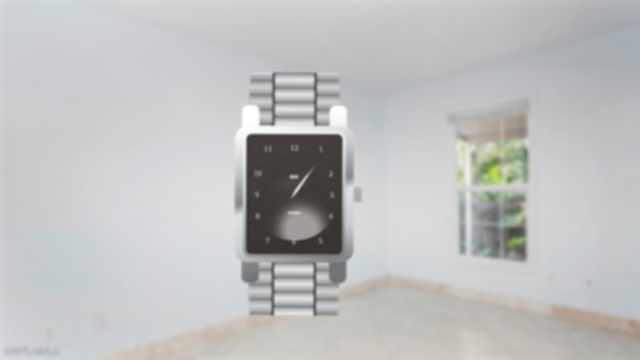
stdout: 1 h 06 min
